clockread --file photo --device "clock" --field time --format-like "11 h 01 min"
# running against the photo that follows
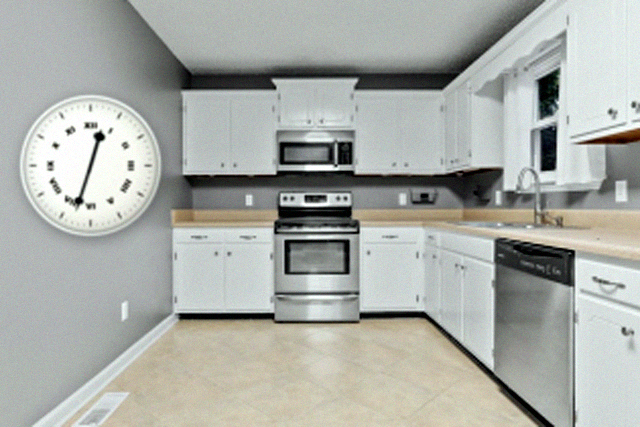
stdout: 12 h 33 min
